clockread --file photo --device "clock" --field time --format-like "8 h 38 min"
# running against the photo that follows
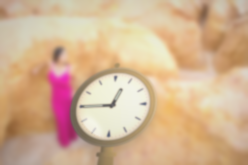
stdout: 12 h 45 min
